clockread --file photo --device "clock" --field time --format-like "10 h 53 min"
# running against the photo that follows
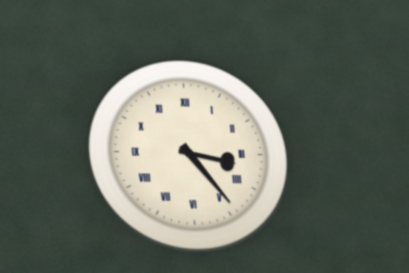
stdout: 3 h 24 min
